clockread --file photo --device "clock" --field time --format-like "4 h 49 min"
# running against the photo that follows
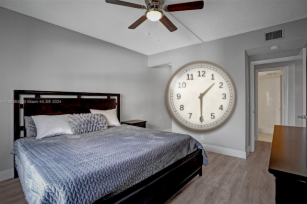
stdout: 1 h 30 min
